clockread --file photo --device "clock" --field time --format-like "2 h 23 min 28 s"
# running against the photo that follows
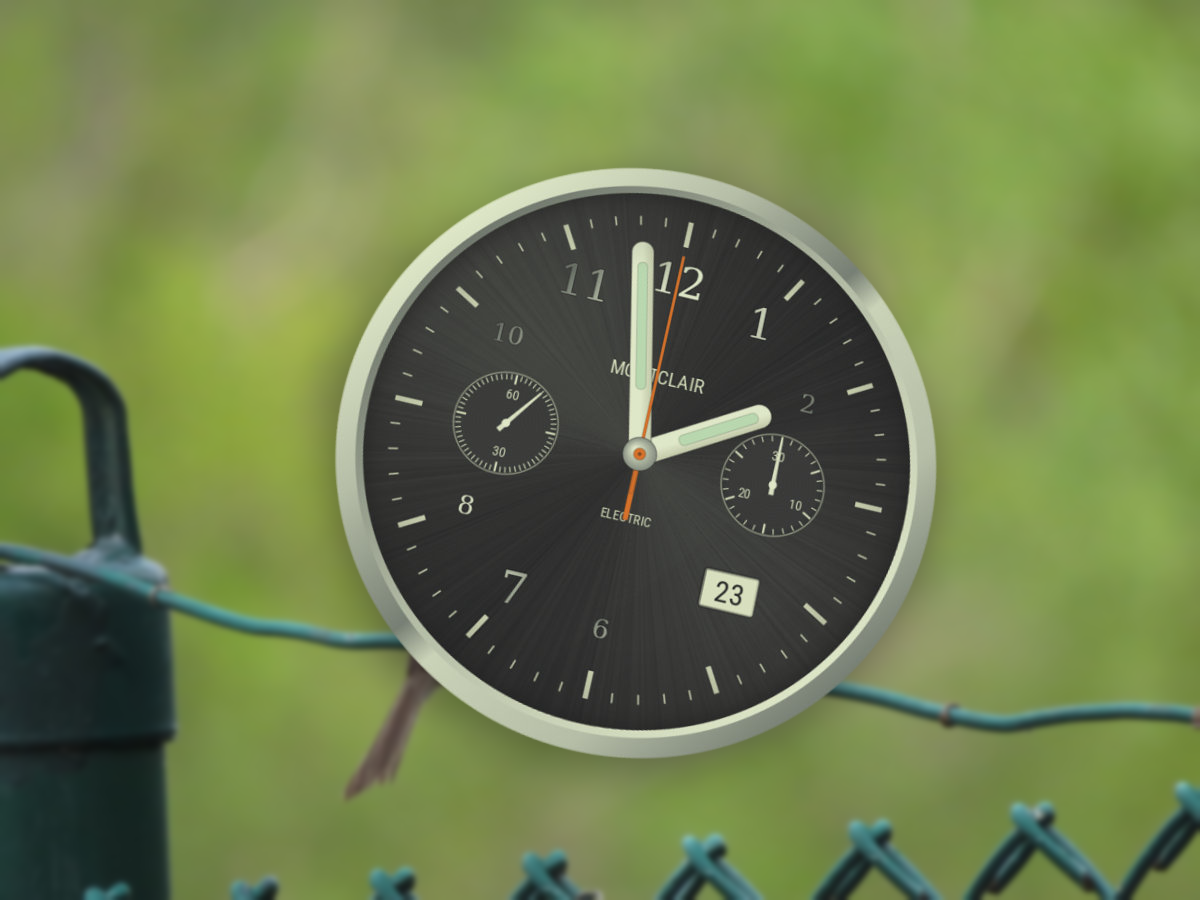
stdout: 1 h 58 min 06 s
